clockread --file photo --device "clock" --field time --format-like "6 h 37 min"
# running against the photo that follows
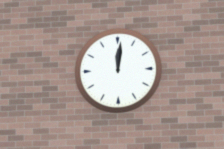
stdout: 12 h 01 min
